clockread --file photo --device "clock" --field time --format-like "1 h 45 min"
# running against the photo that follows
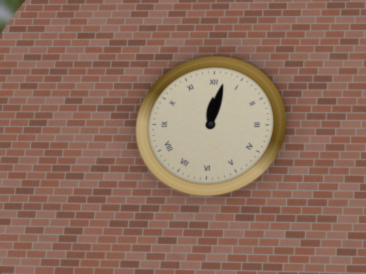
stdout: 12 h 02 min
